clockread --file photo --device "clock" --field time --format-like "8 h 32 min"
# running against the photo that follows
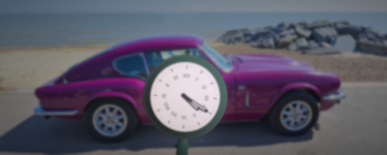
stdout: 4 h 20 min
